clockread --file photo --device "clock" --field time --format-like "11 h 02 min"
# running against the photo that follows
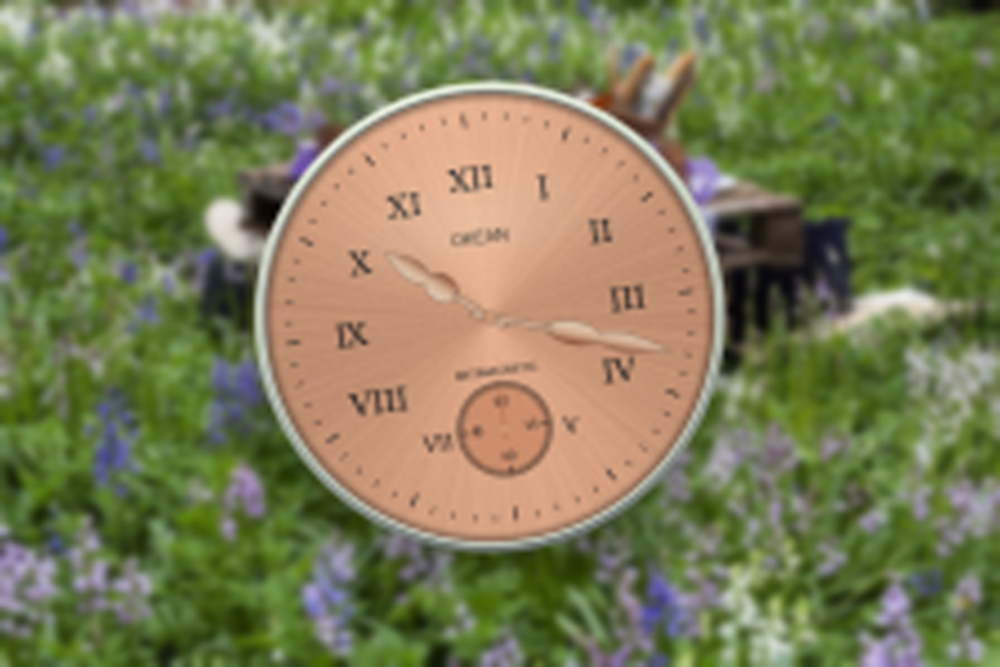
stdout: 10 h 18 min
